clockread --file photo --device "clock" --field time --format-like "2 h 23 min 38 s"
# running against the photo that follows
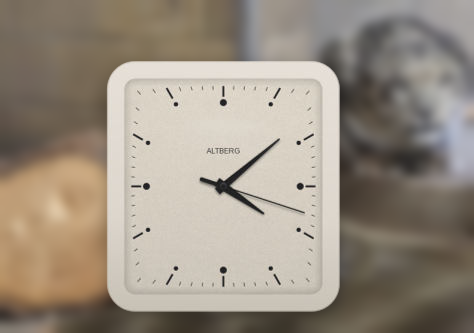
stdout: 4 h 08 min 18 s
